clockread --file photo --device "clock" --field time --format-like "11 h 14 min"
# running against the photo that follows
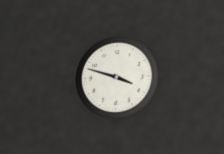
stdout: 3 h 48 min
